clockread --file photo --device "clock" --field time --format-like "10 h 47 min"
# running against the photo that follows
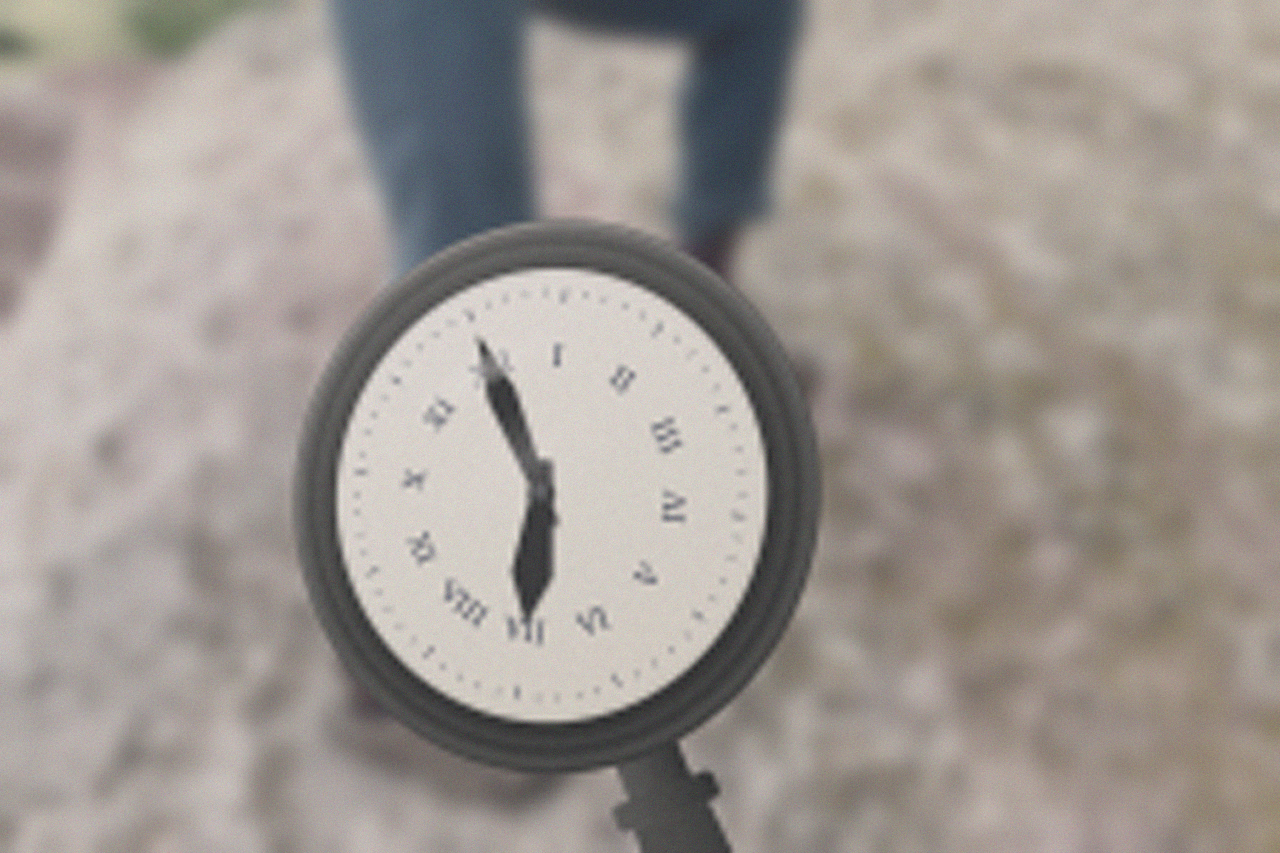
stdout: 7 h 00 min
